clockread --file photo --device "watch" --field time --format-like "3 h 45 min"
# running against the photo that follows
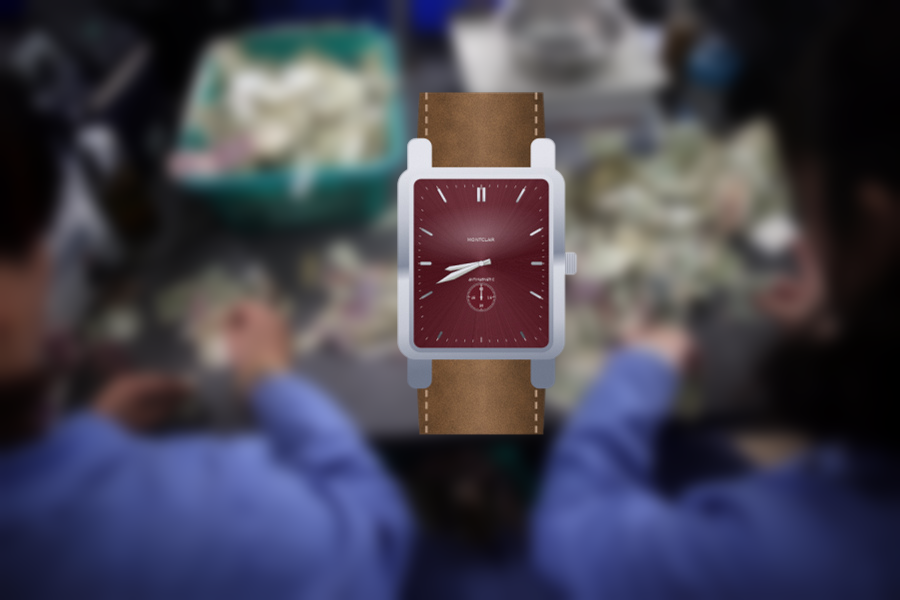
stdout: 8 h 41 min
